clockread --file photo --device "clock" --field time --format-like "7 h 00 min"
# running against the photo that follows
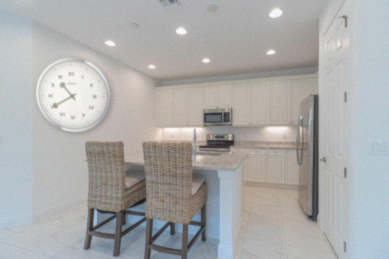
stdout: 10 h 40 min
